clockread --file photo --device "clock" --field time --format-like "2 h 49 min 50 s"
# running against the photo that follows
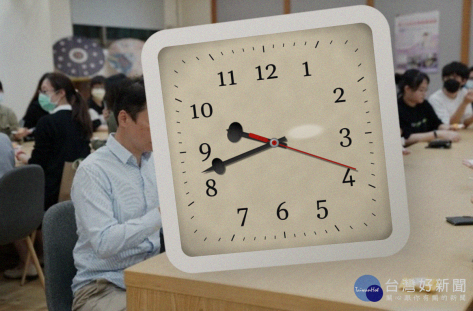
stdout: 9 h 42 min 19 s
